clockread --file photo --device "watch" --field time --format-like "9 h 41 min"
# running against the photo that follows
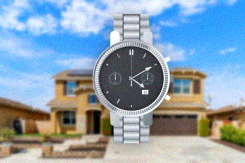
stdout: 4 h 10 min
